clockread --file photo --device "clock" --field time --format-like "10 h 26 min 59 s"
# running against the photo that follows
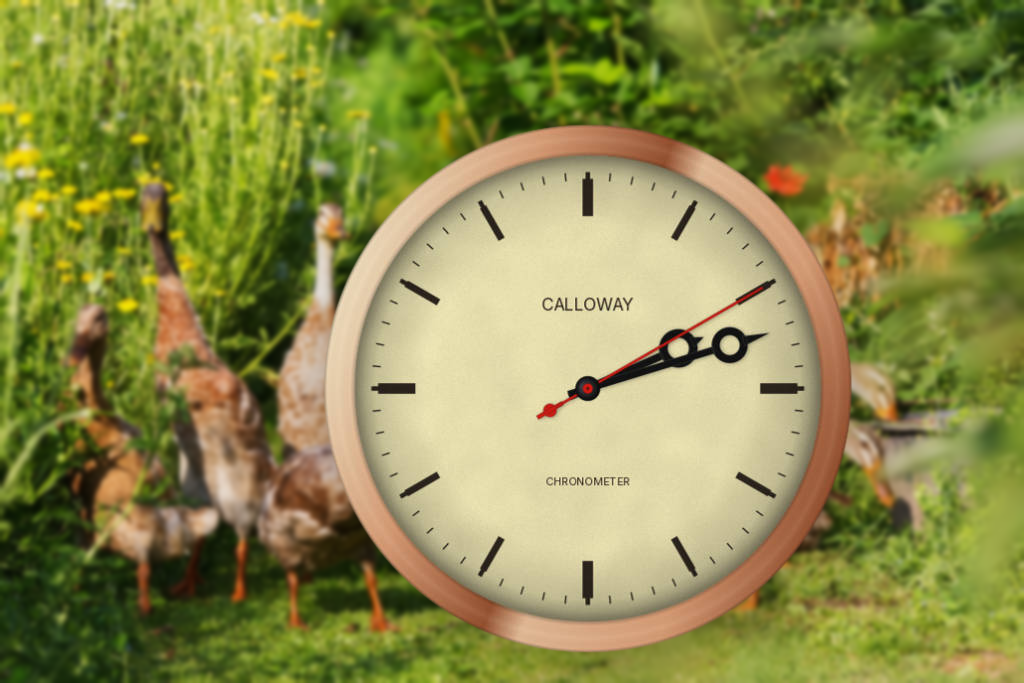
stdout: 2 h 12 min 10 s
